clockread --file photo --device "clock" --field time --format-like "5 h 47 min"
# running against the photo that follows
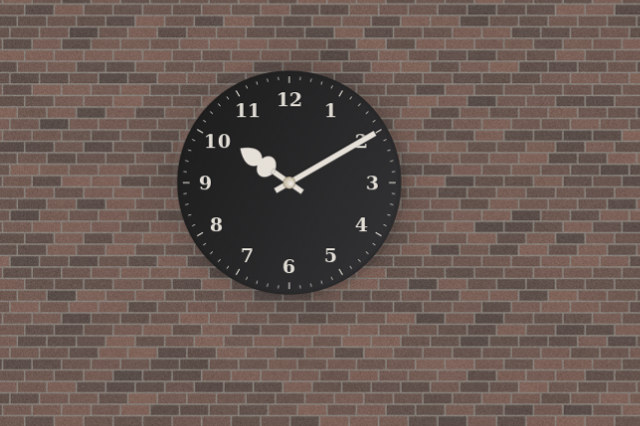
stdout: 10 h 10 min
